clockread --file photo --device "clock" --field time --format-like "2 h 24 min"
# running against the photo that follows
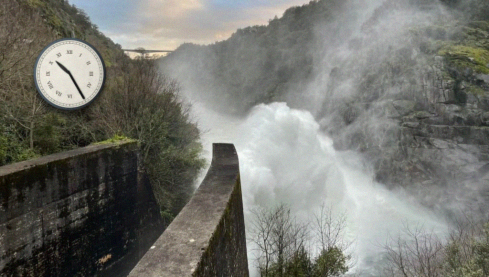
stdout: 10 h 25 min
